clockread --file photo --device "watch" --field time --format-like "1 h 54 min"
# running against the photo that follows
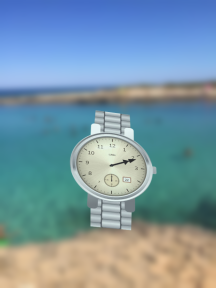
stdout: 2 h 11 min
